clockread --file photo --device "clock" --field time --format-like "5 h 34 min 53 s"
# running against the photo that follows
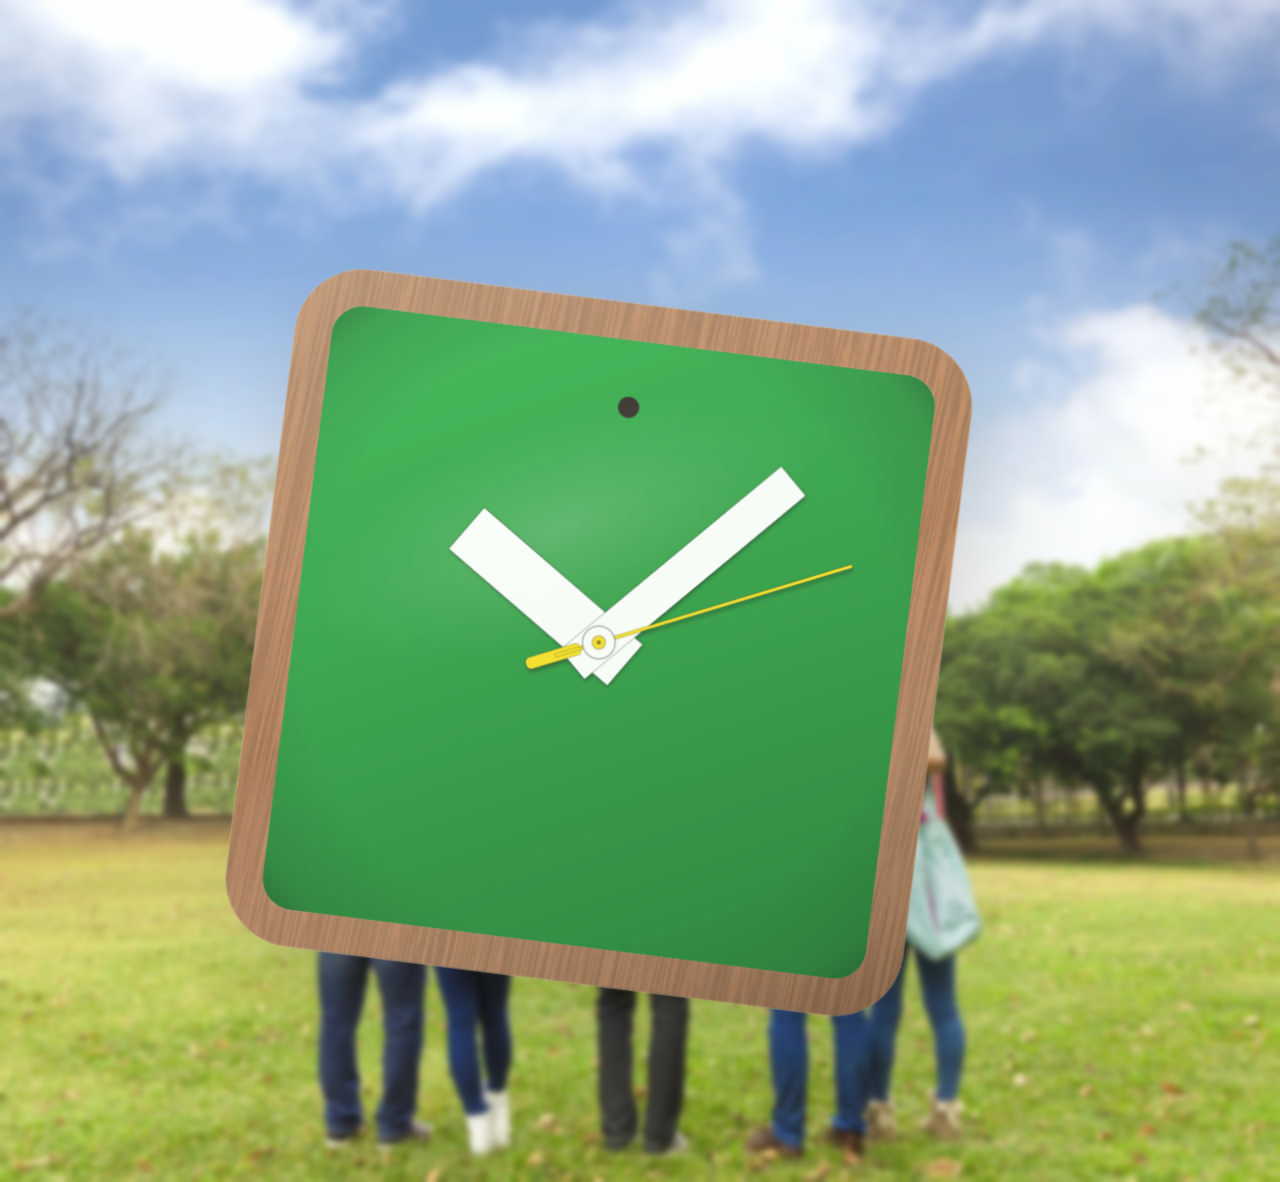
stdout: 10 h 07 min 11 s
